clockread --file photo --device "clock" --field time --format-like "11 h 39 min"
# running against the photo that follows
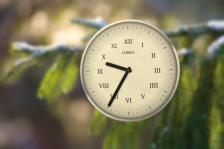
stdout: 9 h 35 min
